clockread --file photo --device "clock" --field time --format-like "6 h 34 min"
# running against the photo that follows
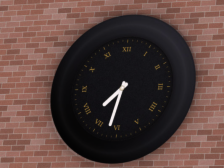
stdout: 7 h 32 min
